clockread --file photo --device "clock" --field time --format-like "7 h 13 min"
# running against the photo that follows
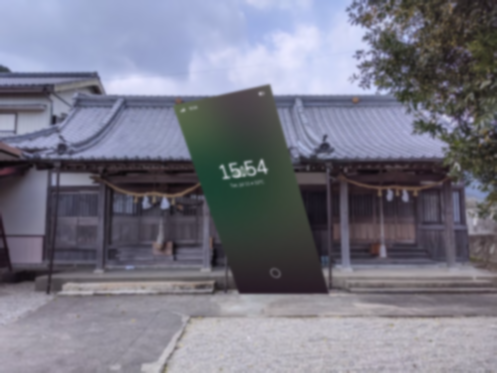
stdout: 15 h 54 min
